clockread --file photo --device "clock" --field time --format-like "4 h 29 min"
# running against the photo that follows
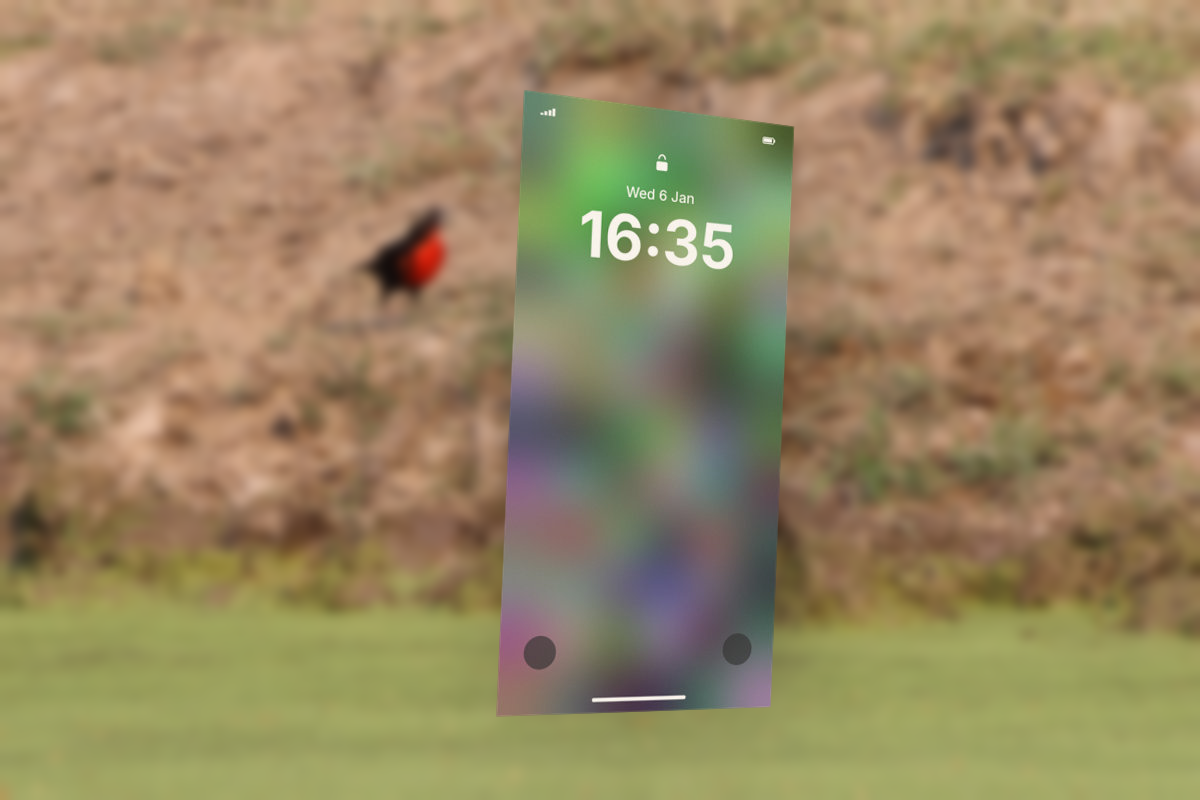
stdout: 16 h 35 min
